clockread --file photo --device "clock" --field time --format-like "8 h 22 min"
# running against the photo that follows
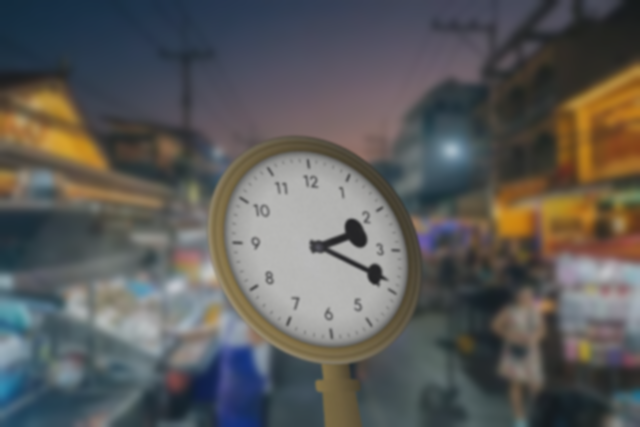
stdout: 2 h 19 min
